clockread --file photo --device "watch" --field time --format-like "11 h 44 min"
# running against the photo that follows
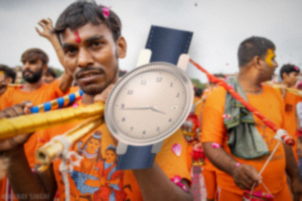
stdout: 3 h 44 min
